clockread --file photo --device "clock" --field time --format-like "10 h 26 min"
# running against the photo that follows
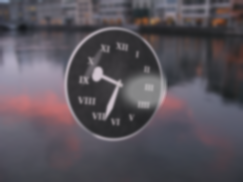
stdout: 9 h 33 min
